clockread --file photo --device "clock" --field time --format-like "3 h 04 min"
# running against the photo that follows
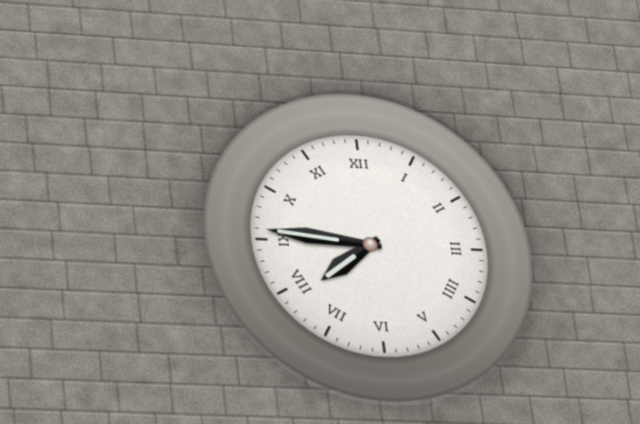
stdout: 7 h 46 min
